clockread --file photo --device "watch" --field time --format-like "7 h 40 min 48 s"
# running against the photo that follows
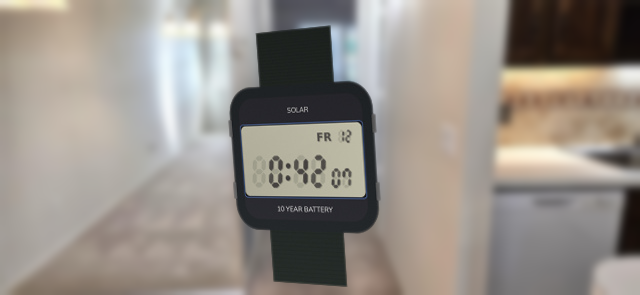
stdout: 0 h 42 min 07 s
